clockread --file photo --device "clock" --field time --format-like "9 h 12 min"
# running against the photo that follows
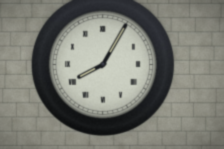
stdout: 8 h 05 min
